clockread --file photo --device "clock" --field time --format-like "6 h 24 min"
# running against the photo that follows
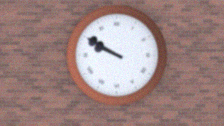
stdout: 9 h 50 min
